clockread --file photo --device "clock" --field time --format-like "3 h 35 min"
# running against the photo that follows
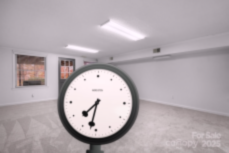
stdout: 7 h 32 min
